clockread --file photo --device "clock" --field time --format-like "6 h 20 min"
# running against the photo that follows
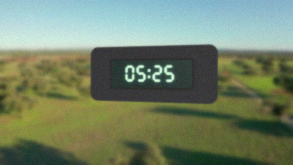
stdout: 5 h 25 min
